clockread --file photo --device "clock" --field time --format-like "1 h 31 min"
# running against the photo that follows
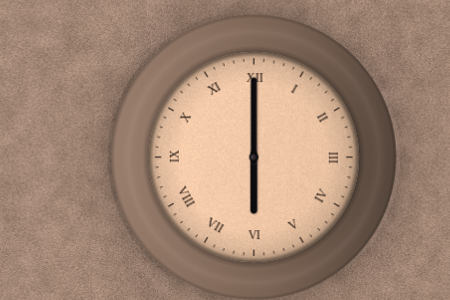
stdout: 6 h 00 min
